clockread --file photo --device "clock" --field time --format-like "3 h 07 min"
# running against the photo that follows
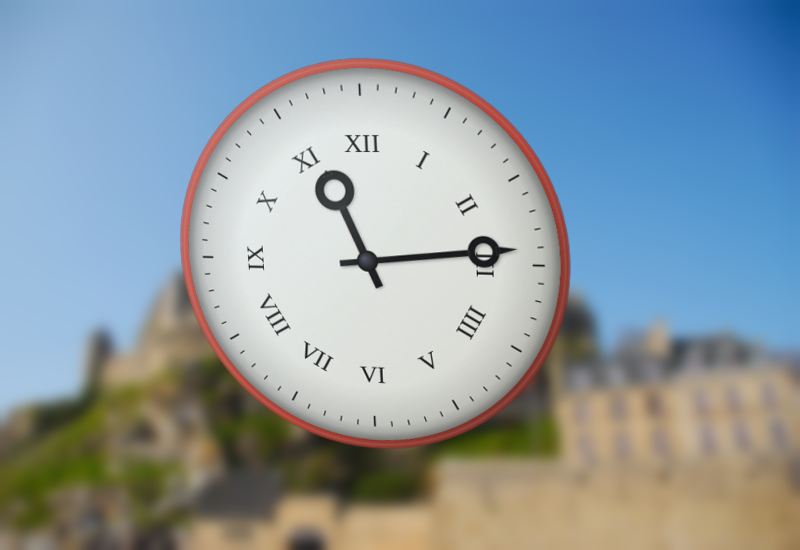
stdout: 11 h 14 min
